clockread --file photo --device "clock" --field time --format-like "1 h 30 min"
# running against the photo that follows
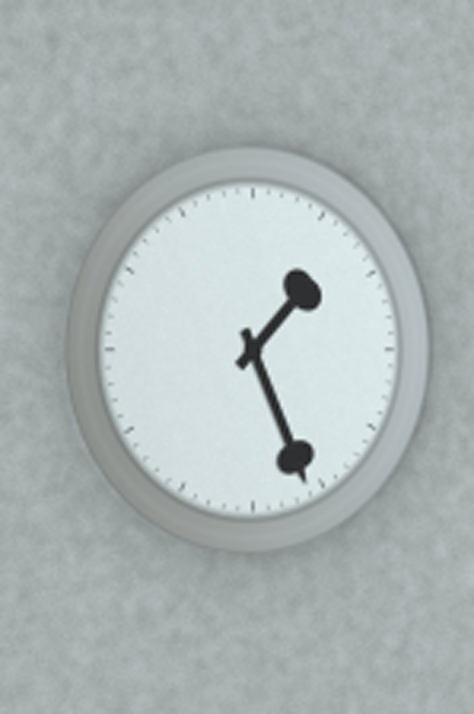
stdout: 1 h 26 min
